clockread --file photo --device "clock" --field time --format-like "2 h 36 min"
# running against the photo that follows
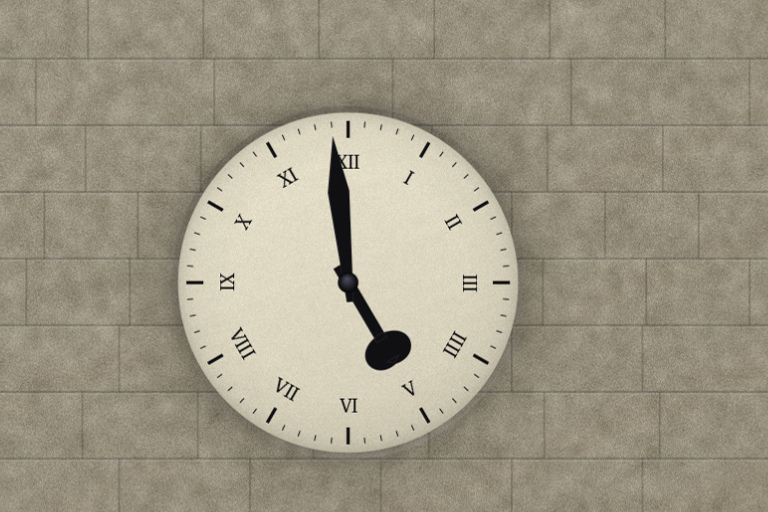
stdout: 4 h 59 min
